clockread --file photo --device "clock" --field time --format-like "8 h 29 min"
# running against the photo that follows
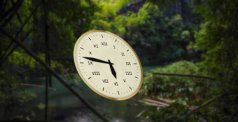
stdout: 5 h 47 min
